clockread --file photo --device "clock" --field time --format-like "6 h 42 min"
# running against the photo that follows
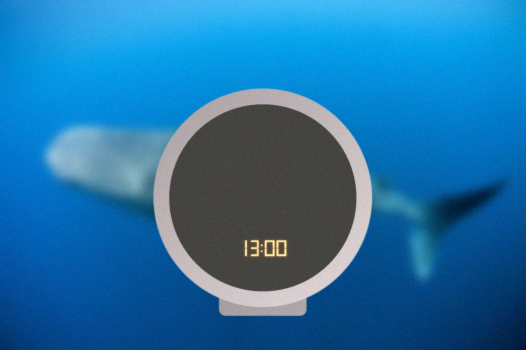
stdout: 13 h 00 min
